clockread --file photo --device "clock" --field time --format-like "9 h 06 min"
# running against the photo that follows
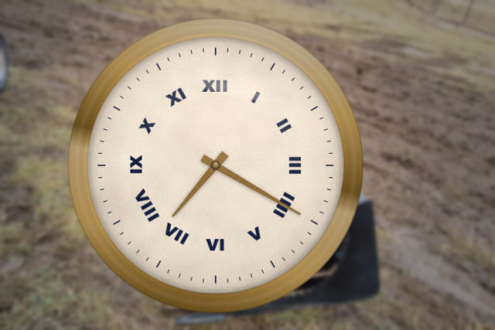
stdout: 7 h 20 min
